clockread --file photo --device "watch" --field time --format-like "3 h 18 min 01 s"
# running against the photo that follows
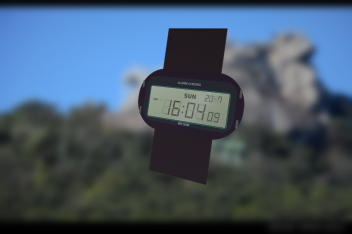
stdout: 16 h 04 min 09 s
